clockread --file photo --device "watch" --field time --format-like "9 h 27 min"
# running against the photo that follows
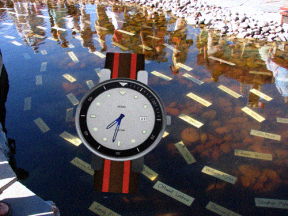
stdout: 7 h 32 min
